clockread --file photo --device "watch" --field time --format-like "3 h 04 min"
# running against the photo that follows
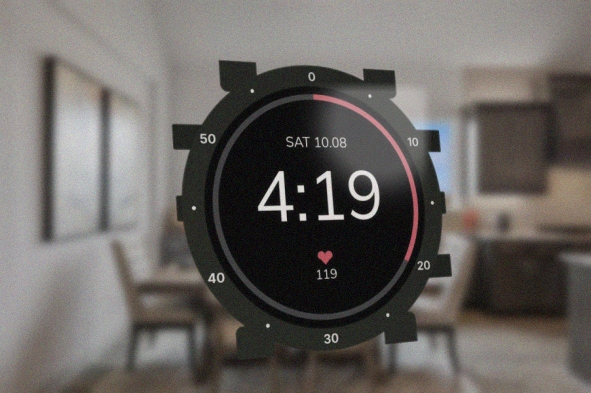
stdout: 4 h 19 min
